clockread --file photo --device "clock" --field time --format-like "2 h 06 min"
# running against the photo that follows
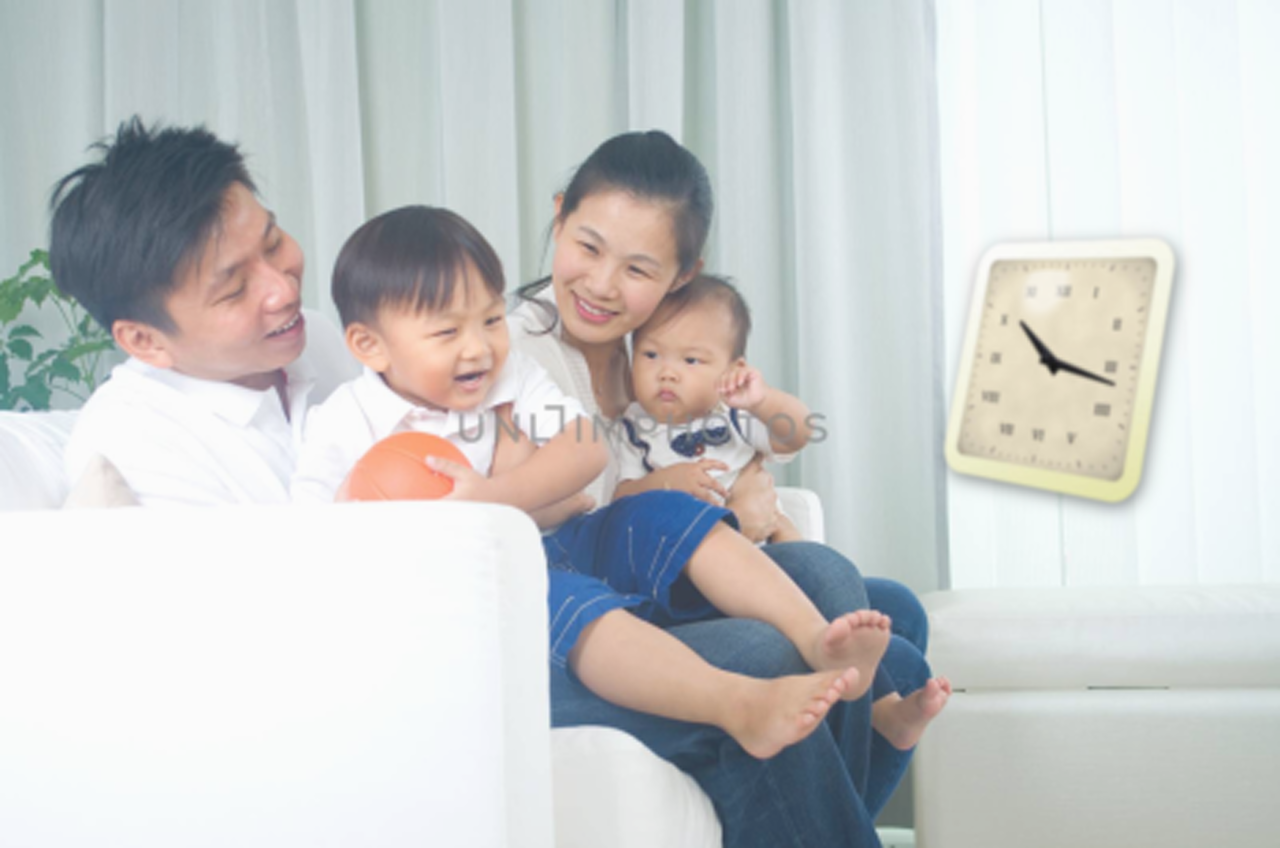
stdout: 10 h 17 min
